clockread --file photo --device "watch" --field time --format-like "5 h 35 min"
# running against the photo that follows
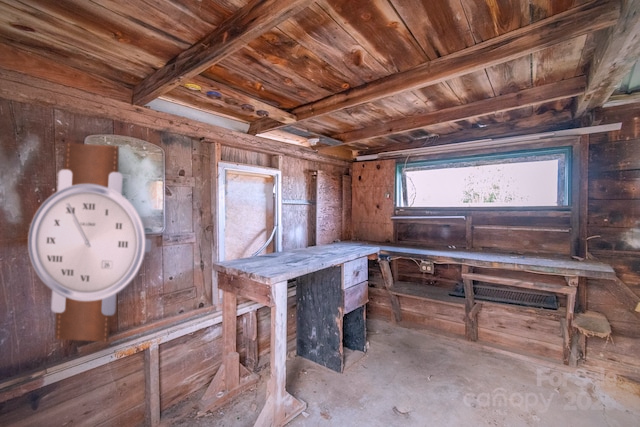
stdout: 10 h 55 min
